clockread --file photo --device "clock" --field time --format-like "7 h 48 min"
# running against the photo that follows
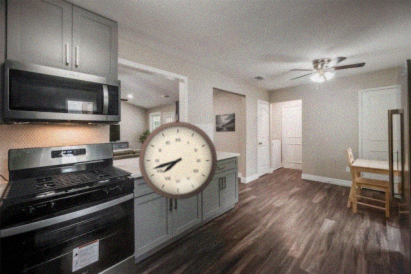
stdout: 7 h 42 min
